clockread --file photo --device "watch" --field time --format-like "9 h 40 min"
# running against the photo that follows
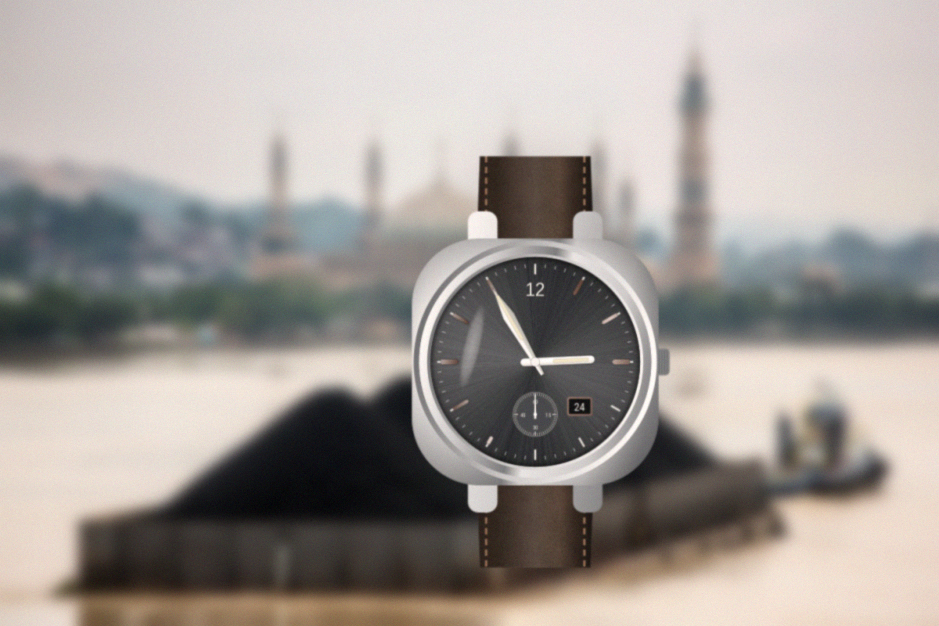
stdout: 2 h 55 min
